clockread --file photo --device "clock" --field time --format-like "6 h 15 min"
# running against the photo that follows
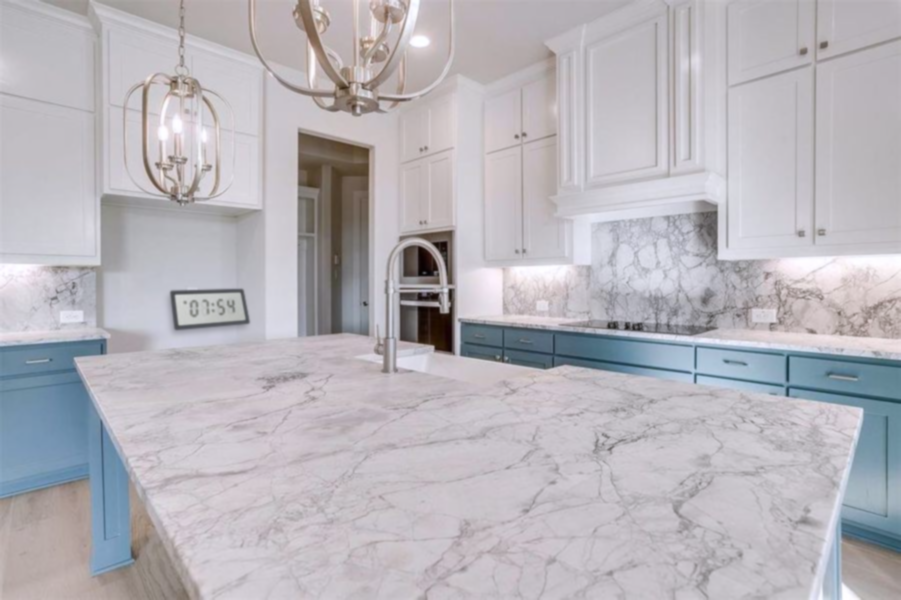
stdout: 7 h 54 min
